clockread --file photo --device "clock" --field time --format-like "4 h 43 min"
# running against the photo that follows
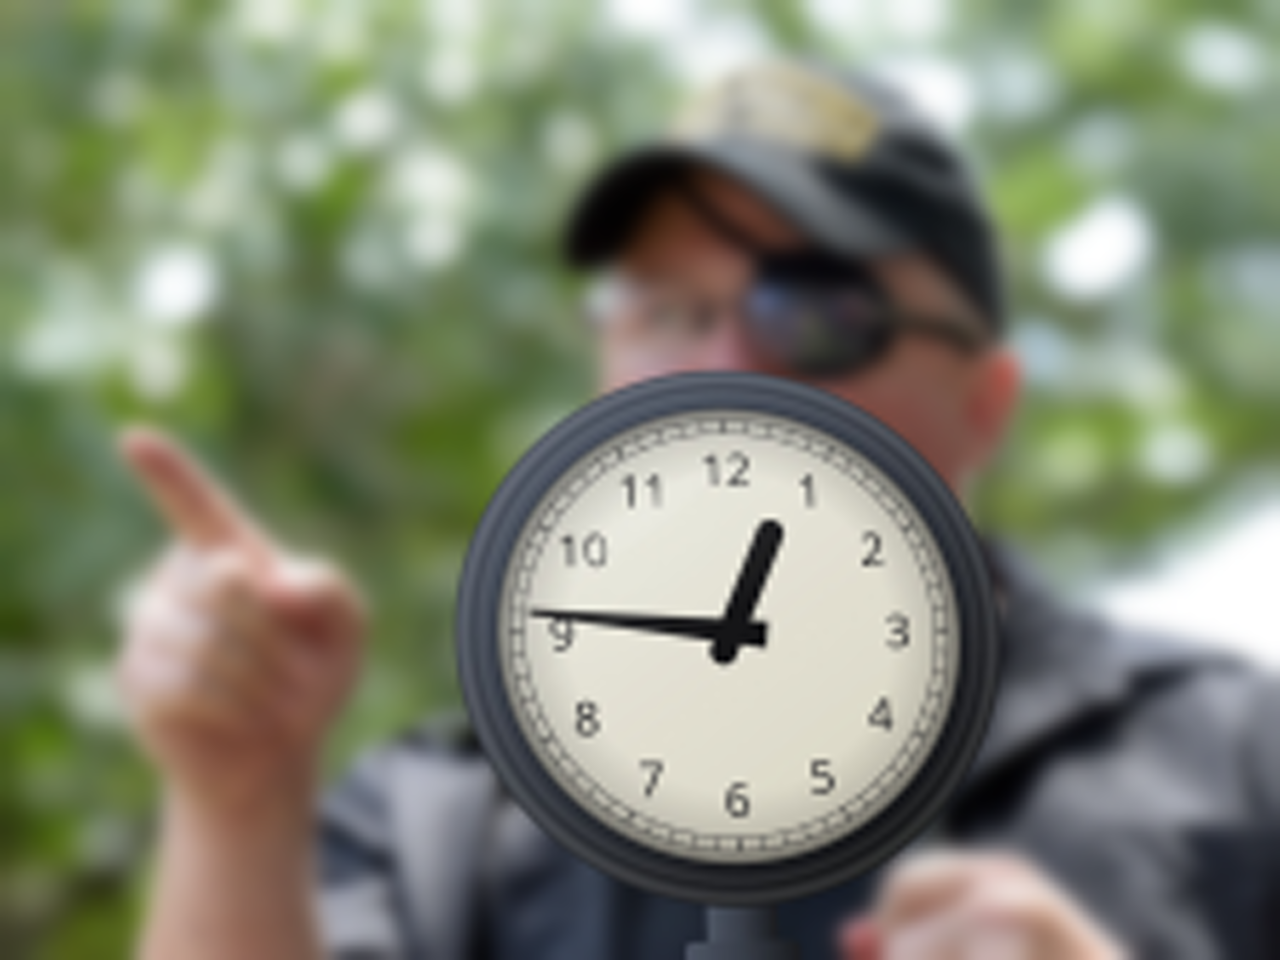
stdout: 12 h 46 min
